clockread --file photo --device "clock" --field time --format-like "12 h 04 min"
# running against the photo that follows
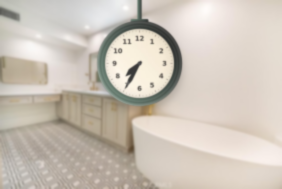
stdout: 7 h 35 min
